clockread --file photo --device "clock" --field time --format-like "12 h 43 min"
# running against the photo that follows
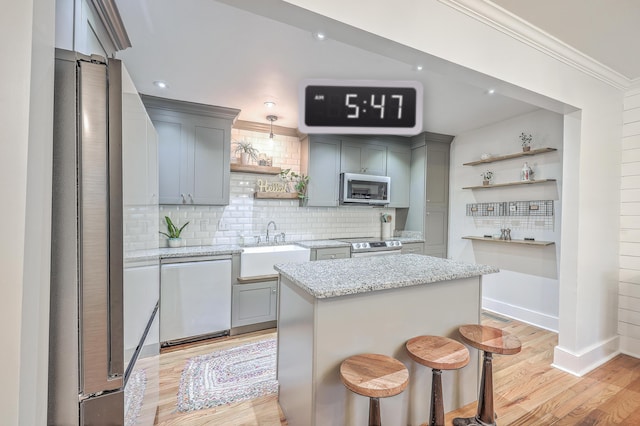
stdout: 5 h 47 min
